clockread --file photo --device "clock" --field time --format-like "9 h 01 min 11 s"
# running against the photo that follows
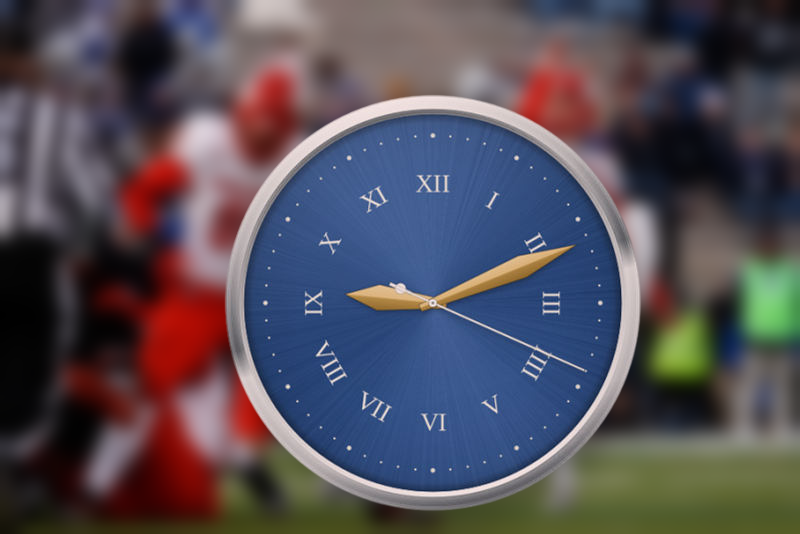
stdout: 9 h 11 min 19 s
